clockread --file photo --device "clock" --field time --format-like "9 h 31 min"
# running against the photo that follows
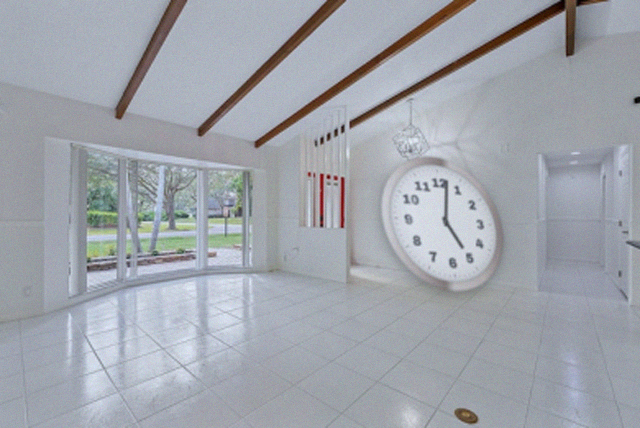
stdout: 5 h 02 min
